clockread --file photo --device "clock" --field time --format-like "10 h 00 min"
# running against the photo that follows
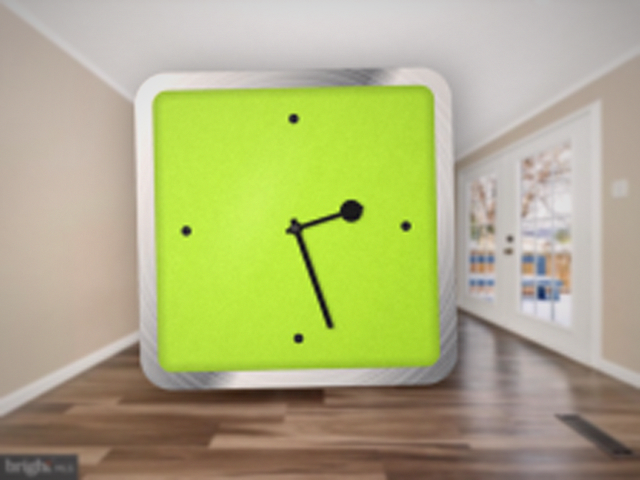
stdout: 2 h 27 min
